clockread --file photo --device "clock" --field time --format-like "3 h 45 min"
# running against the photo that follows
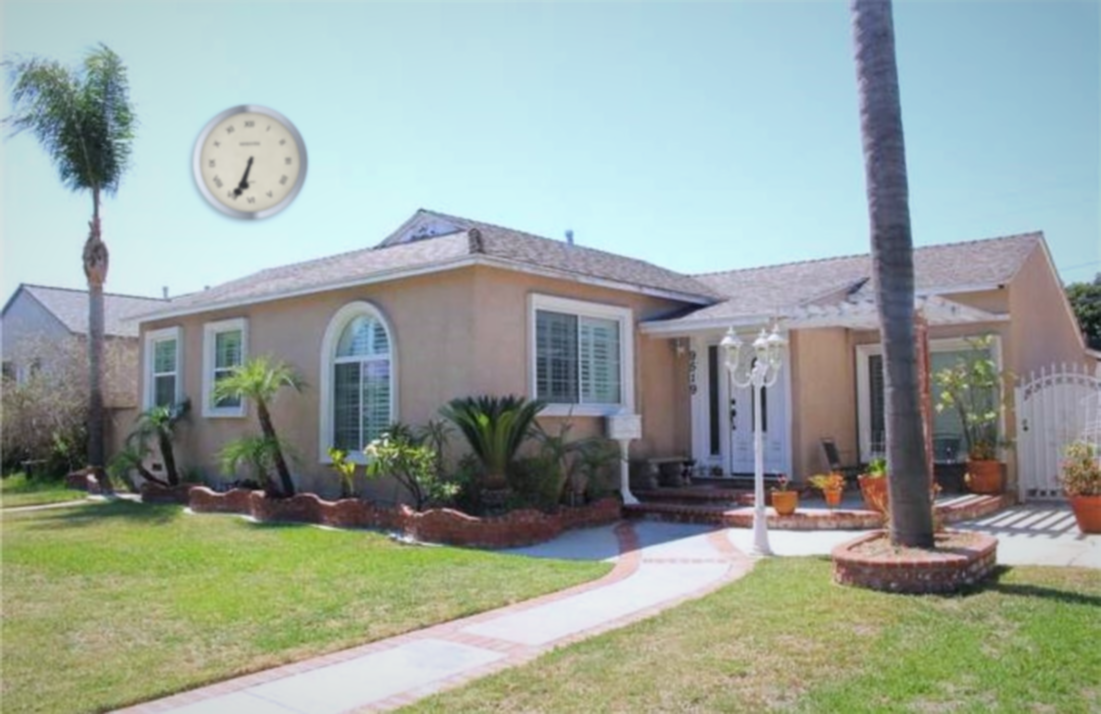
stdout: 6 h 34 min
